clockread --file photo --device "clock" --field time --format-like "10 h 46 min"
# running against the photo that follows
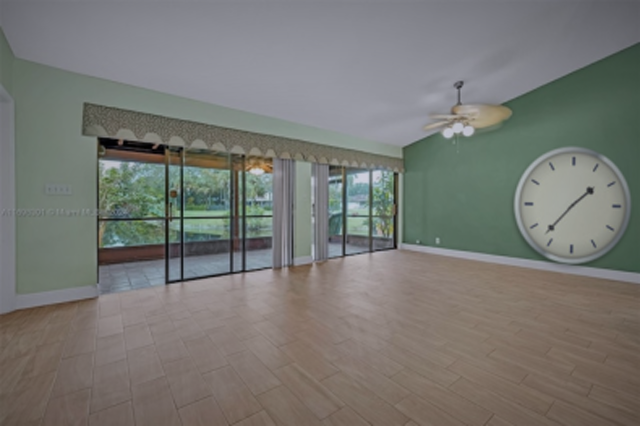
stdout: 1 h 37 min
